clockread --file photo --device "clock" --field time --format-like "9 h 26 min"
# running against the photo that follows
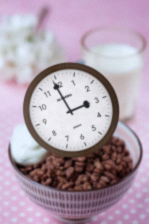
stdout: 2 h 59 min
